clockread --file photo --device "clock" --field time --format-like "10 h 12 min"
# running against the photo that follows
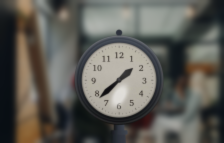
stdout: 1 h 38 min
